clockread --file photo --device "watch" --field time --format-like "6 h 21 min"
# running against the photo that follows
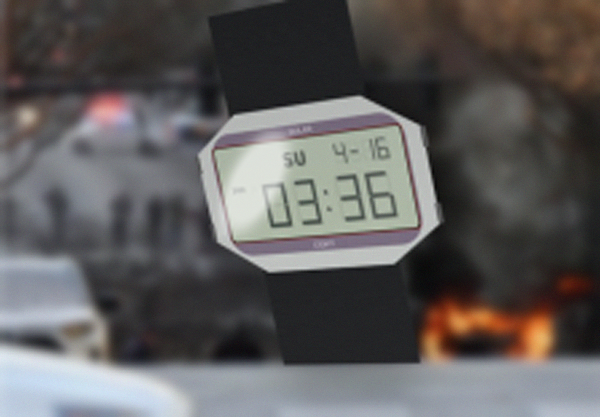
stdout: 3 h 36 min
